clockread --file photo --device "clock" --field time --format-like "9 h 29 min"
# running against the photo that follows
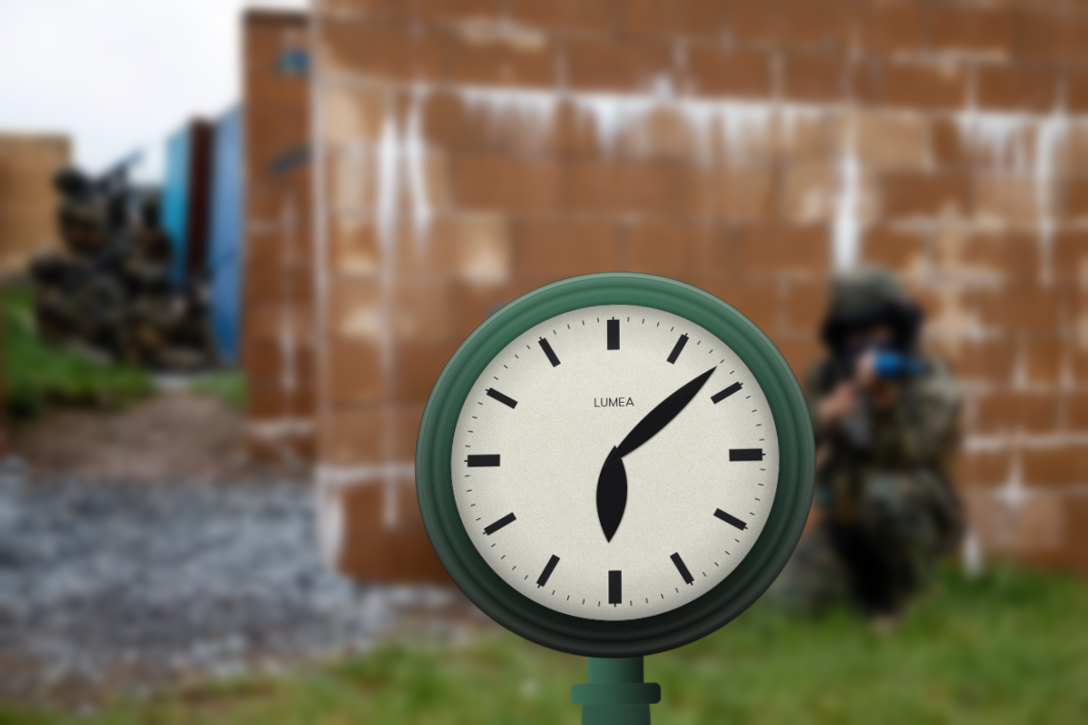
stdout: 6 h 08 min
